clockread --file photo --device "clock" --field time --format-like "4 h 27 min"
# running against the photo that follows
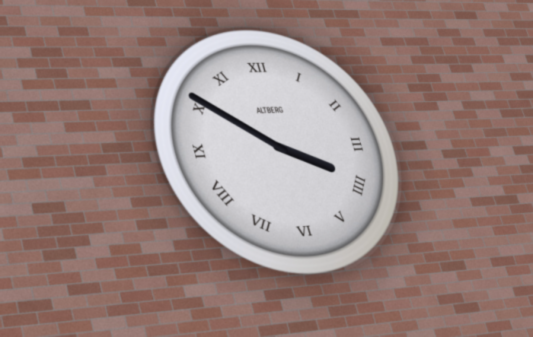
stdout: 3 h 51 min
